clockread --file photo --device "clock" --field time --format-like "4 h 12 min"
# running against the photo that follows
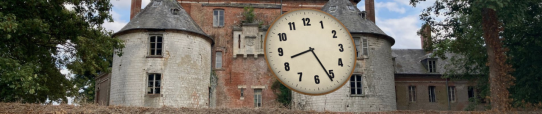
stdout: 8 h 26 min
